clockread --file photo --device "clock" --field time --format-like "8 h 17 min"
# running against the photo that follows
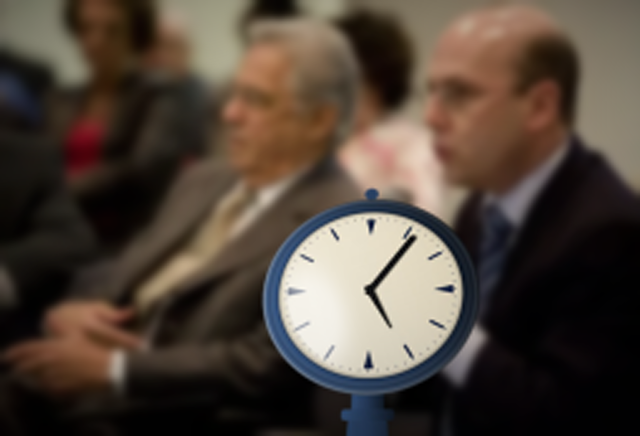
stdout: 5 h 06 min
